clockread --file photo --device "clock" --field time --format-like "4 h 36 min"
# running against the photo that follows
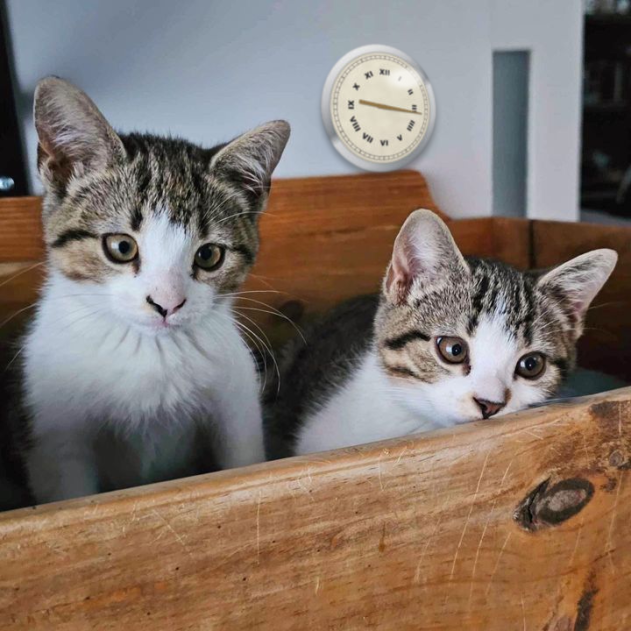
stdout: 9 h 16 min
